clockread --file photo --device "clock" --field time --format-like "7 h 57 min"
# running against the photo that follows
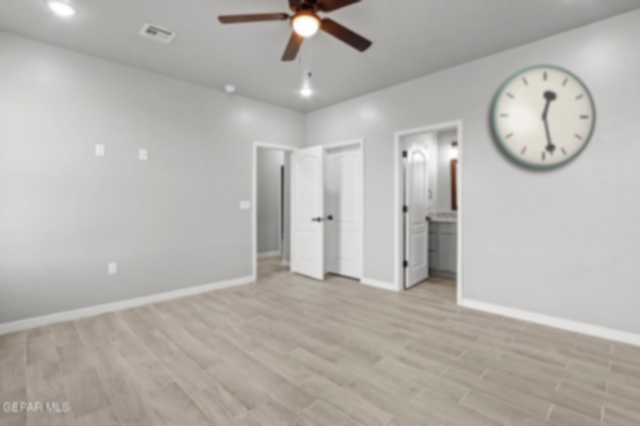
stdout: 12 h 28 min
